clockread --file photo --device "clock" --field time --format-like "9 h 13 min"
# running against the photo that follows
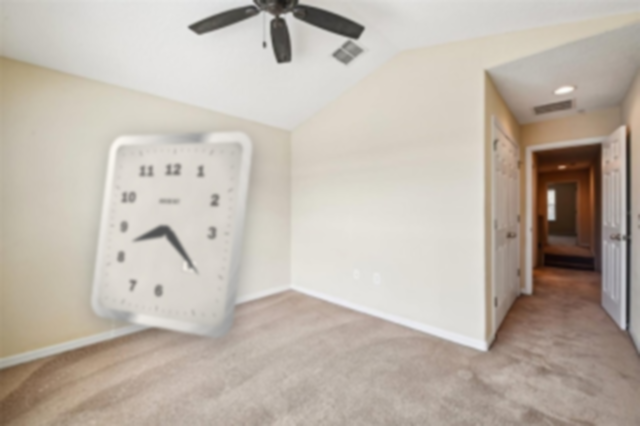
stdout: 8 h 22 min
